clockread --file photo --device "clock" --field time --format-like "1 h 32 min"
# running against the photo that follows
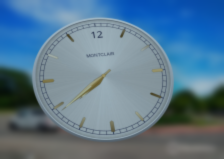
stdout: 7 h 39 min
